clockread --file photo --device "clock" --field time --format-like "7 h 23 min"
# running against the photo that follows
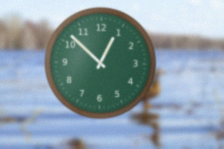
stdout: 12 h 52 min
